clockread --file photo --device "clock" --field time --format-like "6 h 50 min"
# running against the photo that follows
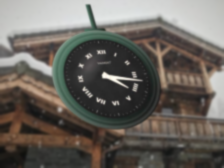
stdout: 4 h 17 min
